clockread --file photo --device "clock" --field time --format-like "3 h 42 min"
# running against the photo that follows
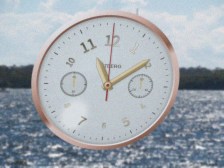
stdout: 11 h 09 min
